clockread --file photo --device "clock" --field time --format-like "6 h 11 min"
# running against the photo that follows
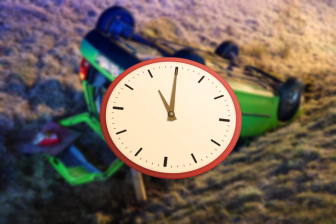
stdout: 11 h 00 min
